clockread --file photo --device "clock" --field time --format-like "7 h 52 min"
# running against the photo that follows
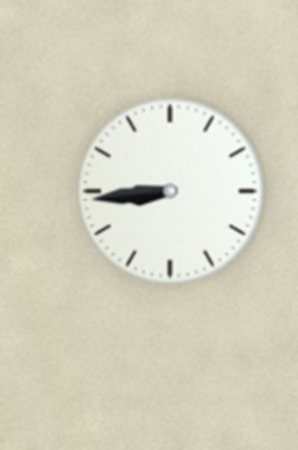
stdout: 8 h 44 min
